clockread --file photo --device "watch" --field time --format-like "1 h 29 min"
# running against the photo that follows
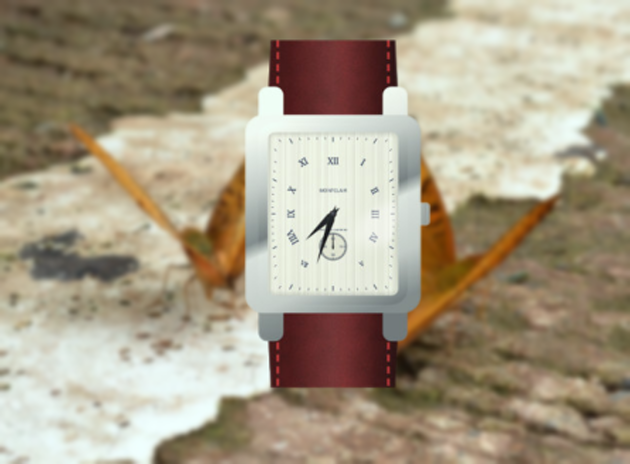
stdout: 7 h 33 min
